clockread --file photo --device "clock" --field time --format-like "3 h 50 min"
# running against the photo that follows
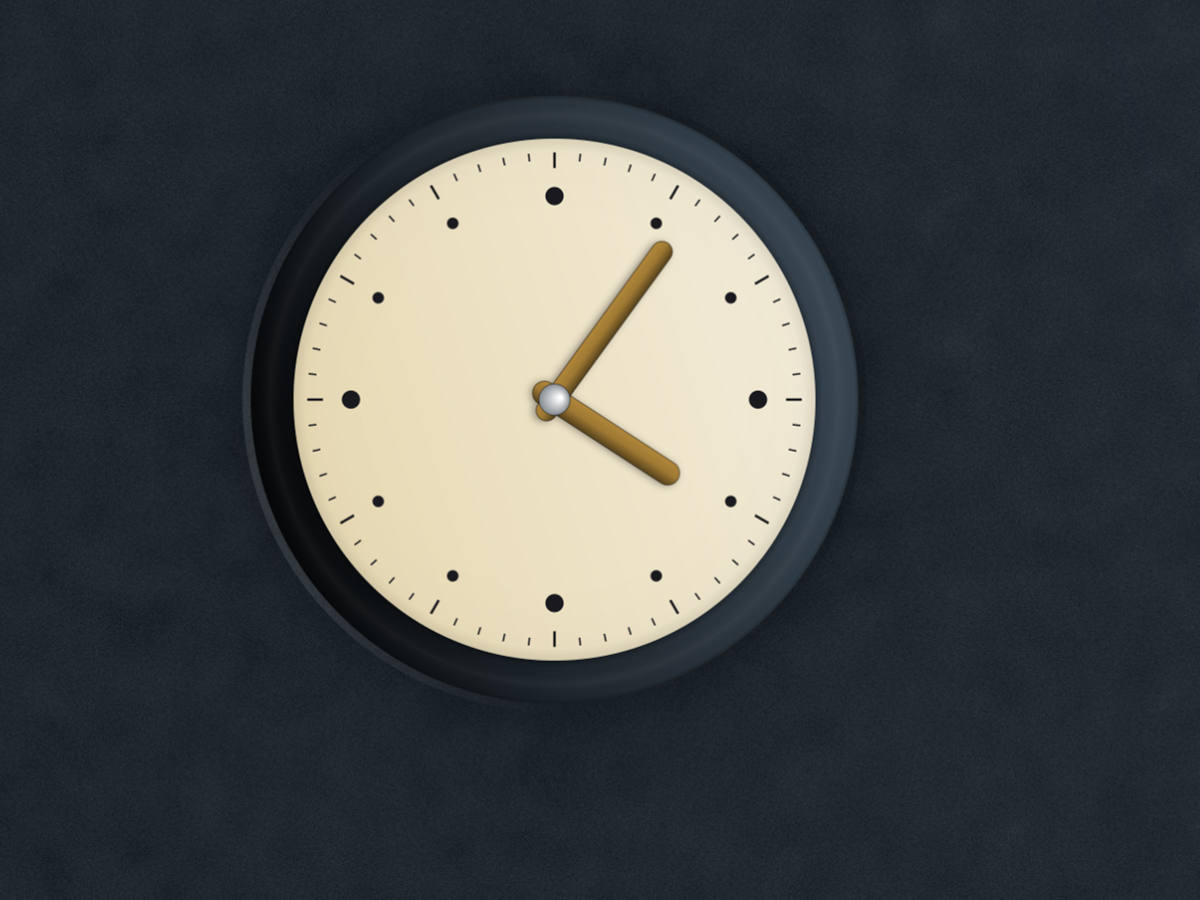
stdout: 4 h 06 min
